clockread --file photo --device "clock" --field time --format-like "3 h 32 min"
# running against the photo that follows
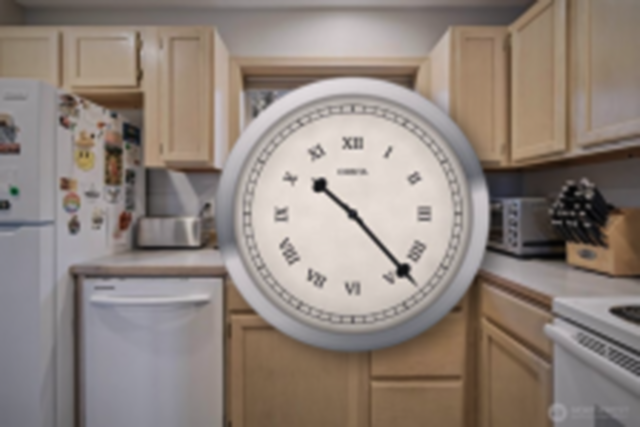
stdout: 10 h 23 min
